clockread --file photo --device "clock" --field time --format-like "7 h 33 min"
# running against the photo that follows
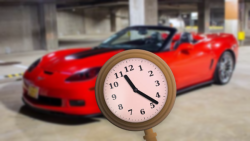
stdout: 11 h 23 min
